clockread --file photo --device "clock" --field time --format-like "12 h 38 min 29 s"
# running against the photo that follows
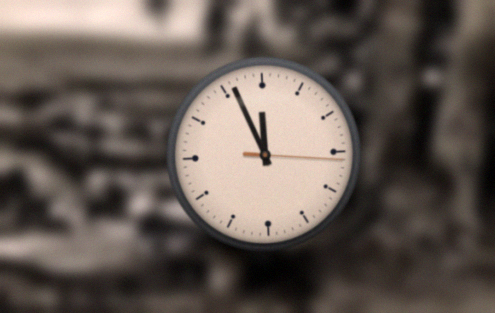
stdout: 11 h 56 min 16 s
